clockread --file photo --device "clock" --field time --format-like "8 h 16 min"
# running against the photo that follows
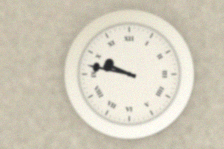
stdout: 9 h 47 min
